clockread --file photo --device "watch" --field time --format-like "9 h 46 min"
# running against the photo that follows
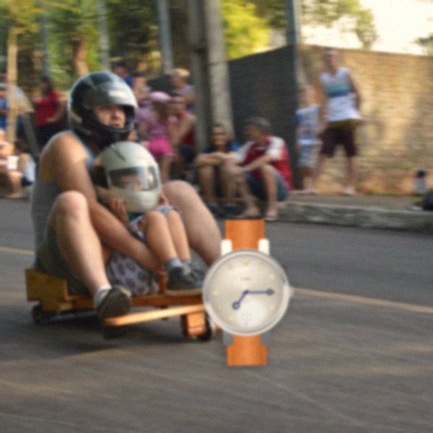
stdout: 7 h 15 min
